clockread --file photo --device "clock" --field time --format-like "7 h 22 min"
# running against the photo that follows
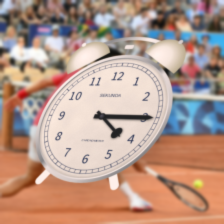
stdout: 4 h 15 min
